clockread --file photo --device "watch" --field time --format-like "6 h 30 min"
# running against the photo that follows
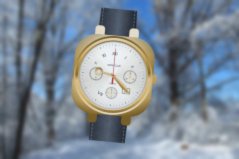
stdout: 9 h 22 min
